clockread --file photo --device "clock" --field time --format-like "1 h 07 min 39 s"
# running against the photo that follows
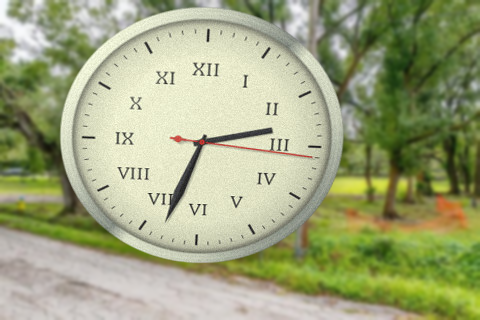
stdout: 2 h 33 min 16 s
